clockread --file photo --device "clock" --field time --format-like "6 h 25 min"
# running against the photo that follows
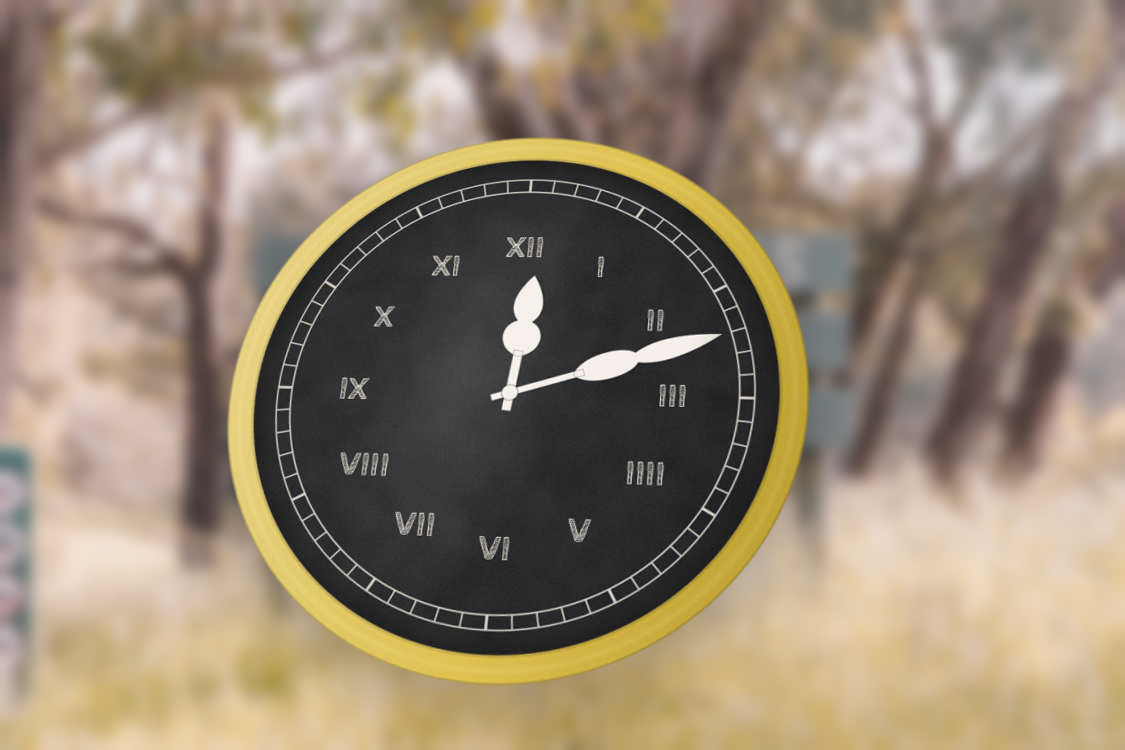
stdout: 12 h 12 min
